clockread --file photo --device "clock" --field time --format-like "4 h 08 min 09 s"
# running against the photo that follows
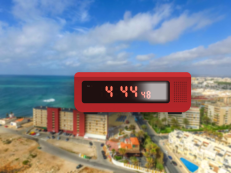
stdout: 4 h 44 min 48 s
